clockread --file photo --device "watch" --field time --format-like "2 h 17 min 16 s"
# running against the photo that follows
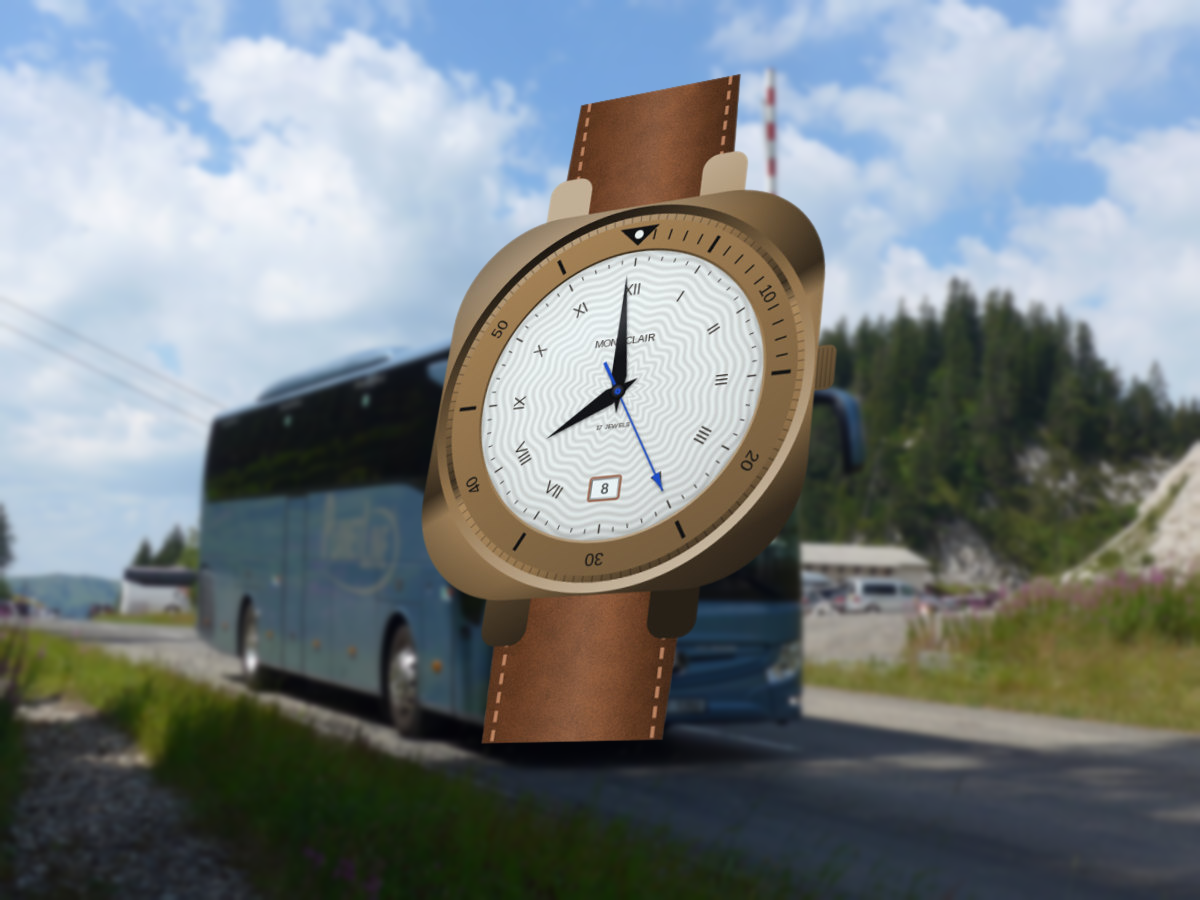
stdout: 7 h 59 min 25 s
